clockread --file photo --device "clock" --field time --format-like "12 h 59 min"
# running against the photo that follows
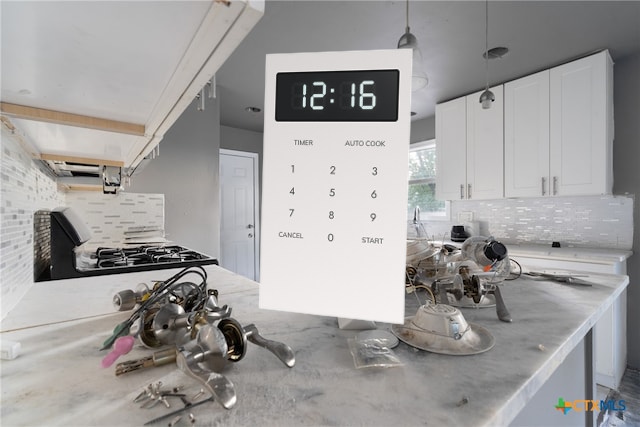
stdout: 12 h 16 min
